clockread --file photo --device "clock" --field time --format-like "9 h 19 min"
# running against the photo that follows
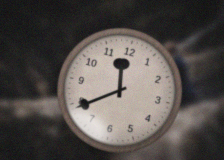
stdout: 11 h 39 min
